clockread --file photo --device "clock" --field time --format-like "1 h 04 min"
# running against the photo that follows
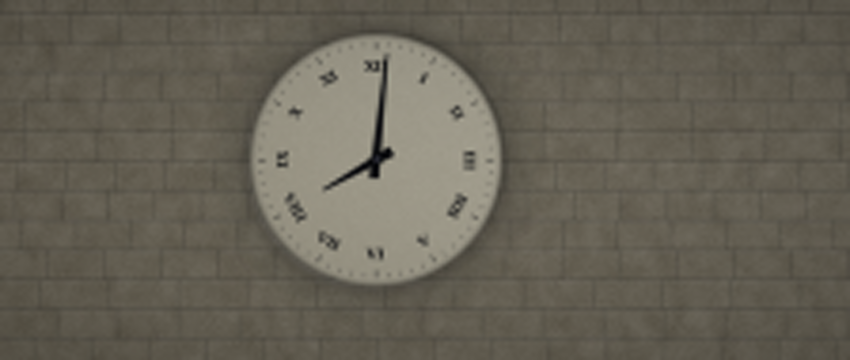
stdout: 8 h 01 min
